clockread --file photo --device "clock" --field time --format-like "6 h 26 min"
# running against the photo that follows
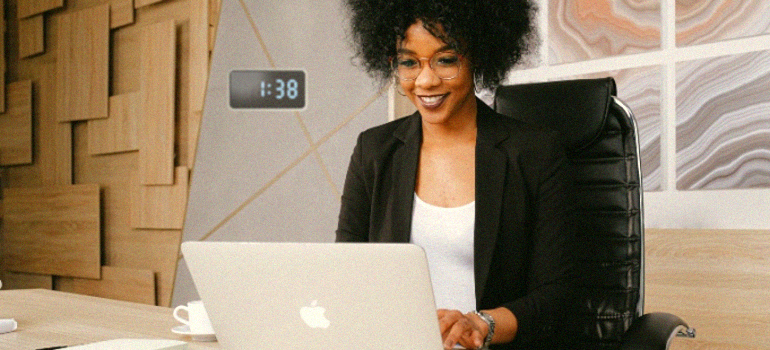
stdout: 1 h 38 min
